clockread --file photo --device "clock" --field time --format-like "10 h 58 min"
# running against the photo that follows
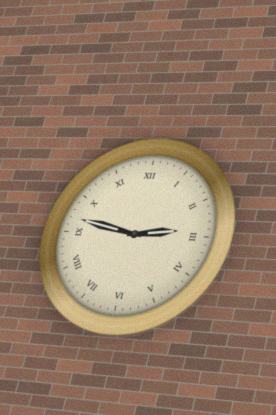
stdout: 2 h 47 min
